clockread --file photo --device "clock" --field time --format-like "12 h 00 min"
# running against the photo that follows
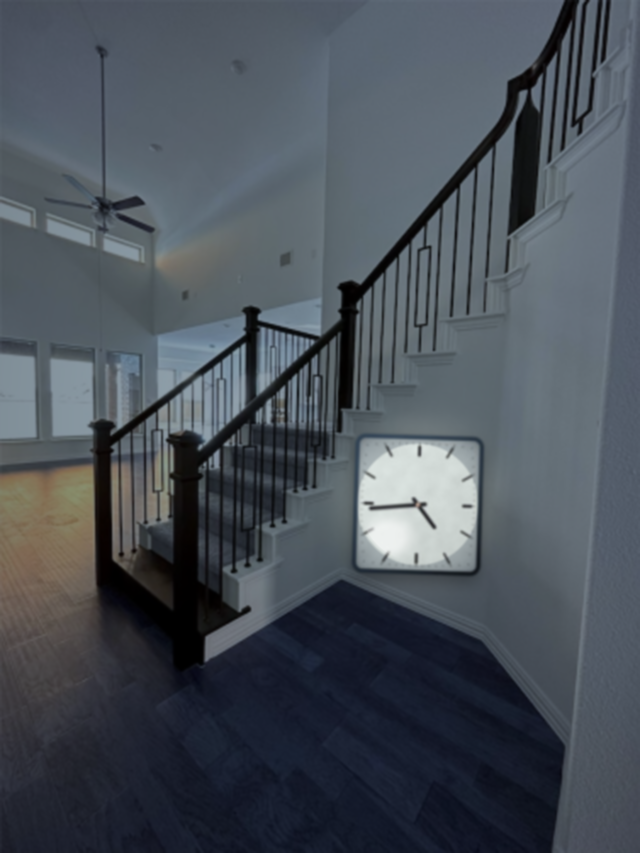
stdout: 4 h 44 min
